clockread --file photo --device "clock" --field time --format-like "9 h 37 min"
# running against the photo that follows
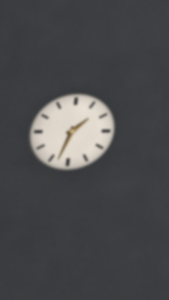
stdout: 1 h 33 min
